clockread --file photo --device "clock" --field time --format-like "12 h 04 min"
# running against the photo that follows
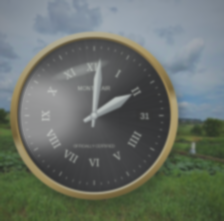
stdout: 2 h 01 min
